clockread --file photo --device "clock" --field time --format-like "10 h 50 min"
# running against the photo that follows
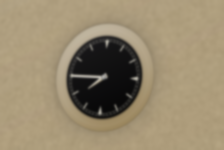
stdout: 7 h 45 min
